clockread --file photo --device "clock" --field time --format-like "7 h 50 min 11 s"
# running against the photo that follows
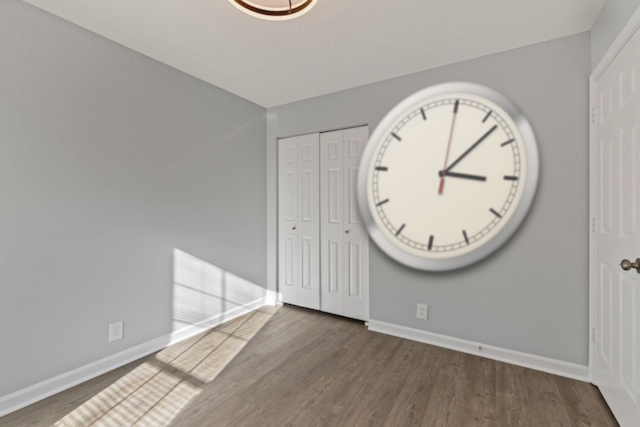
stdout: 3 h 07 min 00 s
